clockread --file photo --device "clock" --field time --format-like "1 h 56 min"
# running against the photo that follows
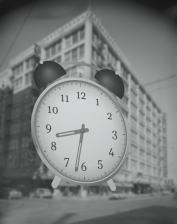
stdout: 8 h 32 min
